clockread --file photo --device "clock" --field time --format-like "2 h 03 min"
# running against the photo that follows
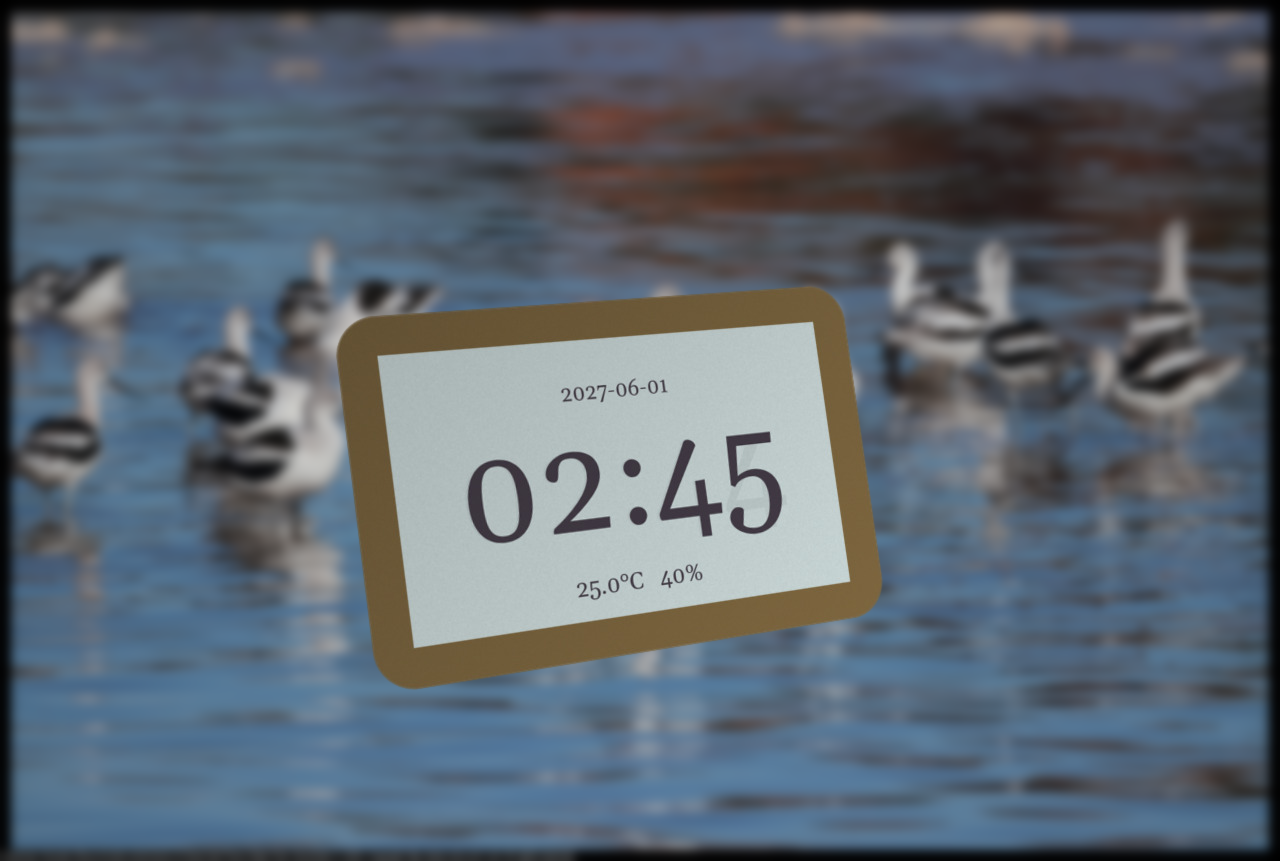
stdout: 2 h 45 min
